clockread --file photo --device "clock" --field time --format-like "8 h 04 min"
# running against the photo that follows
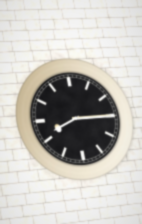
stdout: 8 h 15 min
